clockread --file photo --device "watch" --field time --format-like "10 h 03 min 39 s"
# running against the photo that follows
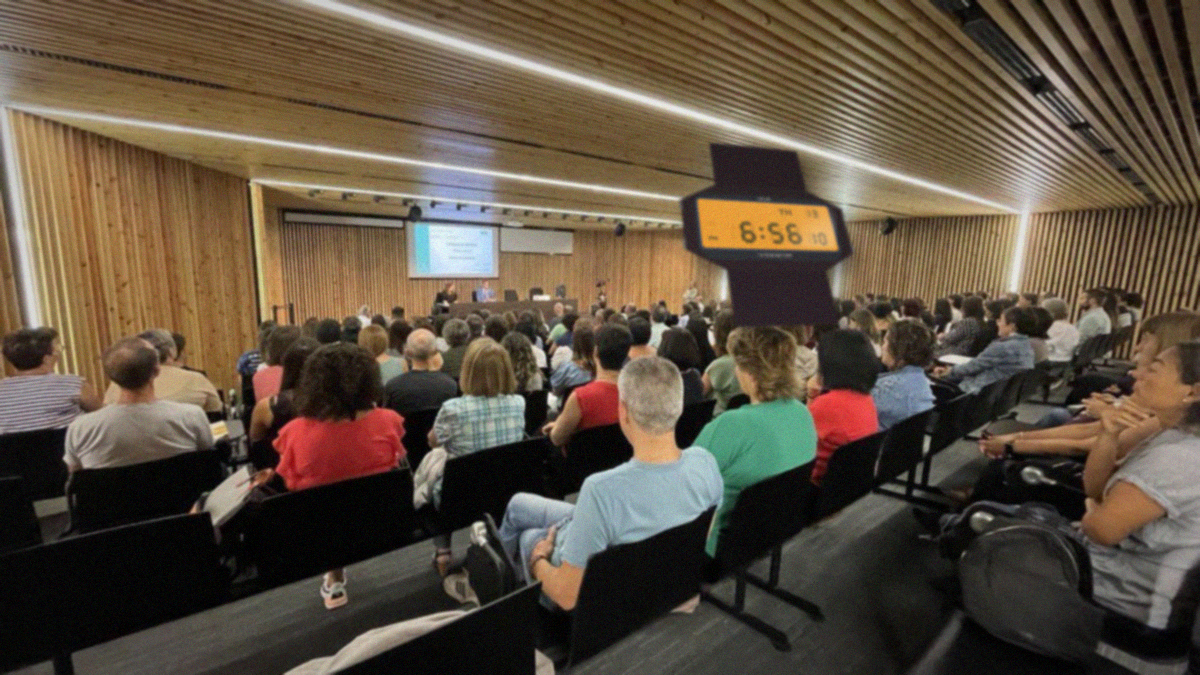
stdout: 6 h 56 min 10 s
